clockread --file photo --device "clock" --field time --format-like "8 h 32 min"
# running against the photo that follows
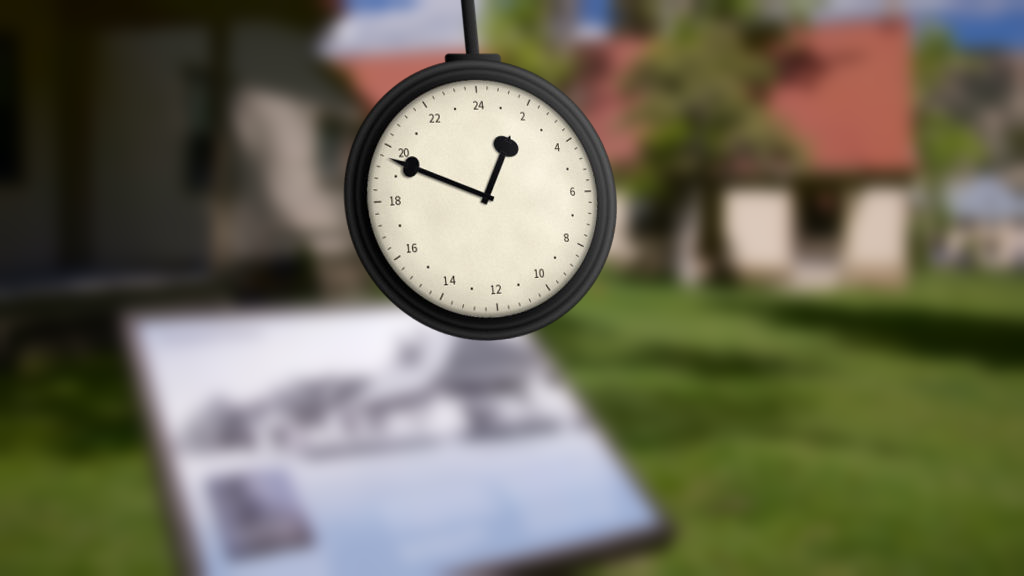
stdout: 1 h 49 min
